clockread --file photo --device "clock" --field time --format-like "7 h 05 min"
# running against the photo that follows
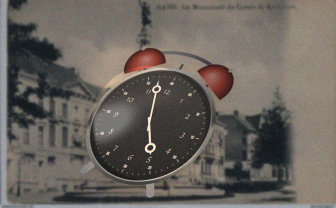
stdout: 4 h 57 min
